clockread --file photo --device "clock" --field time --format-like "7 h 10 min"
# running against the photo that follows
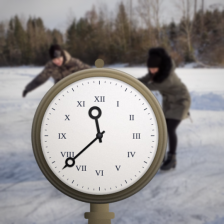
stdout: 11 h 38 min
